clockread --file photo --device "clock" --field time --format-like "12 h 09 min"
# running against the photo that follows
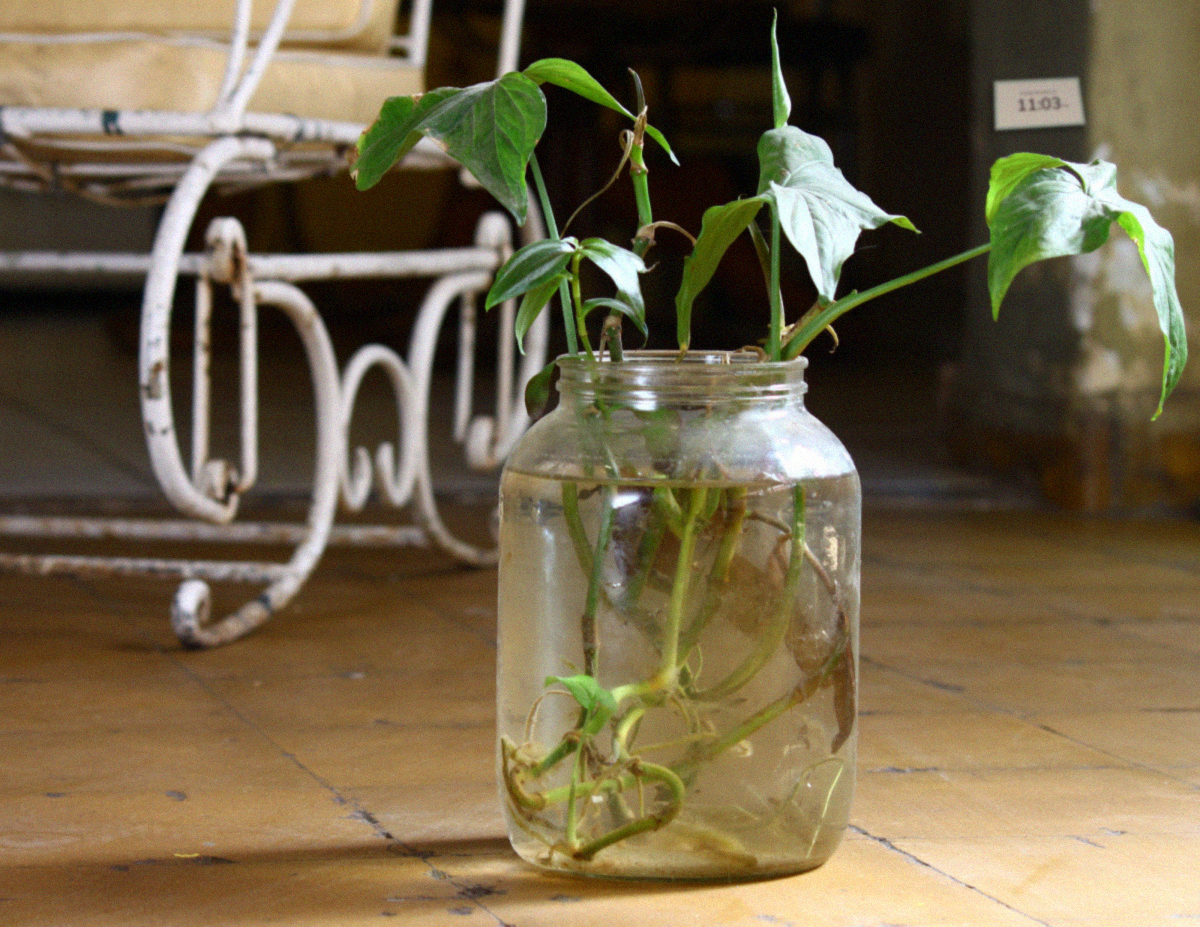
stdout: 11 h 03 min
